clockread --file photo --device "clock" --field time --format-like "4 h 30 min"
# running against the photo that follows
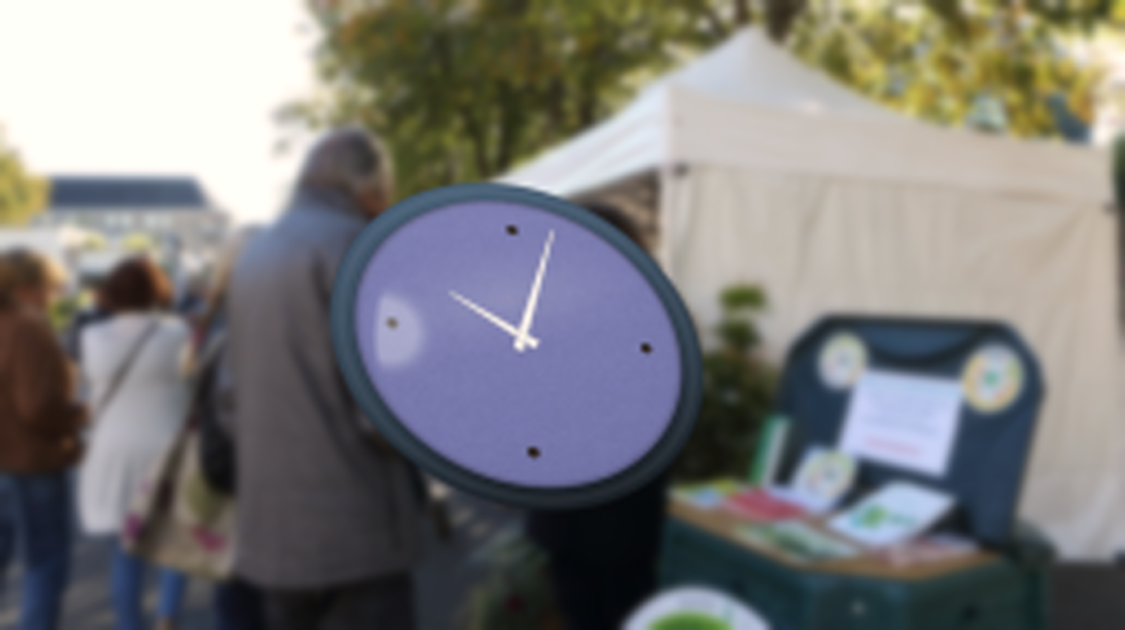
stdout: 10 h 03 min
